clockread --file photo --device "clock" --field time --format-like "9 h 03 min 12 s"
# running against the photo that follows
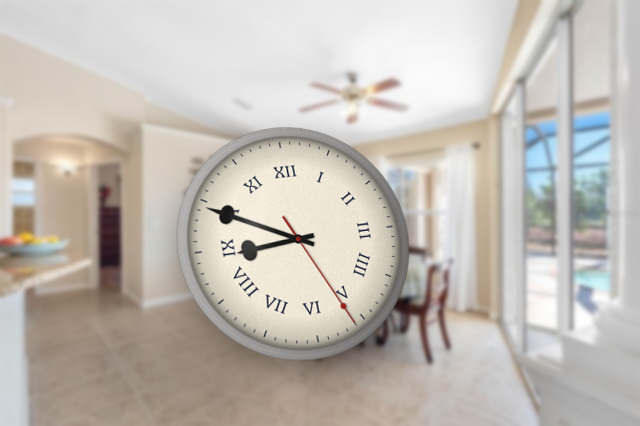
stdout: 8 h 49 min 26 s
